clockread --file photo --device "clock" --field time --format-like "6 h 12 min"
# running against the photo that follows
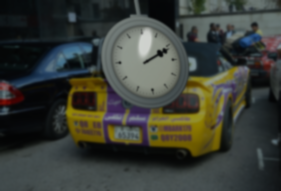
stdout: 2 h 11 min
